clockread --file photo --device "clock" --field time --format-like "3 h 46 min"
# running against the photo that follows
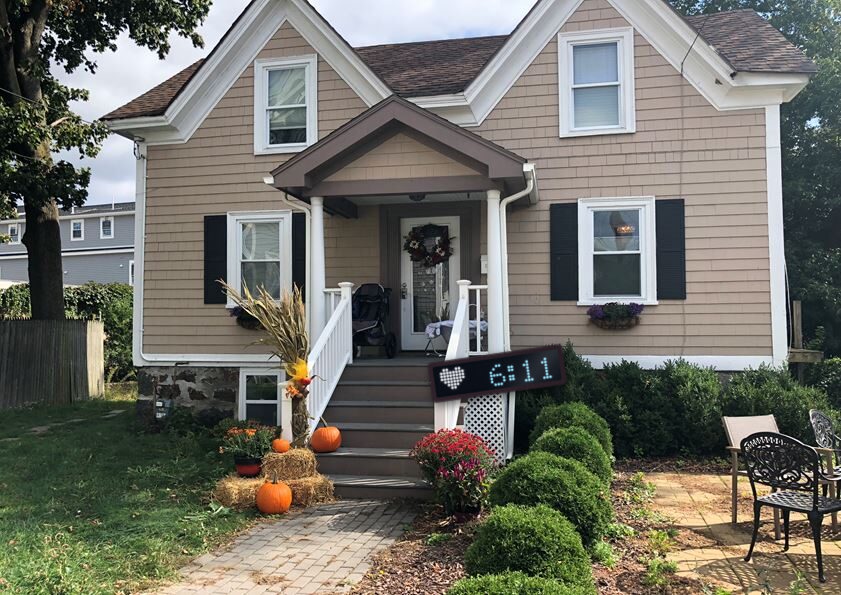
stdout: 6 h 11 min
